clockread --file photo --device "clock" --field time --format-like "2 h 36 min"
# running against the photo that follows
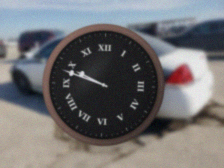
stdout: 9 h 48 min
